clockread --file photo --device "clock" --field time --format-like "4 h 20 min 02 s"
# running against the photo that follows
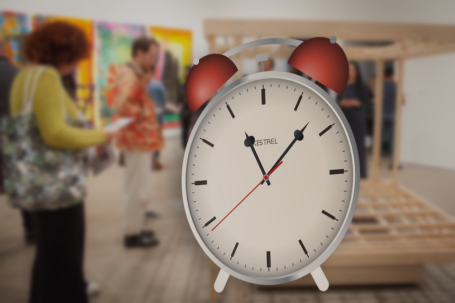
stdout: 11 h 07 min 39 s
